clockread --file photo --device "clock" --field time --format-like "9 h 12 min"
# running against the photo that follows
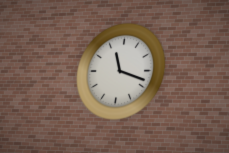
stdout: 11 h 18 min
